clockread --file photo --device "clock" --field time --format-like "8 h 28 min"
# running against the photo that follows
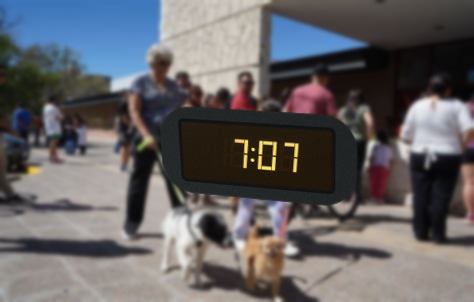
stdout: 7 h 07 min
